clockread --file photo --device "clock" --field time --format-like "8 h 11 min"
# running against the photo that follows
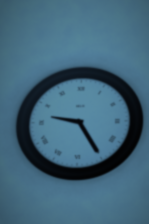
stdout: 9 h 25 min
